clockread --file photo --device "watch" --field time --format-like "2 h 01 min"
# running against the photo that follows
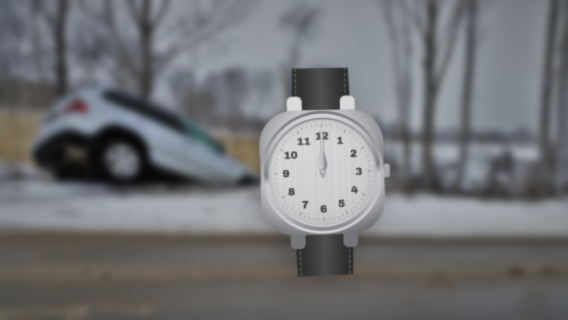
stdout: 12 h 00 min
